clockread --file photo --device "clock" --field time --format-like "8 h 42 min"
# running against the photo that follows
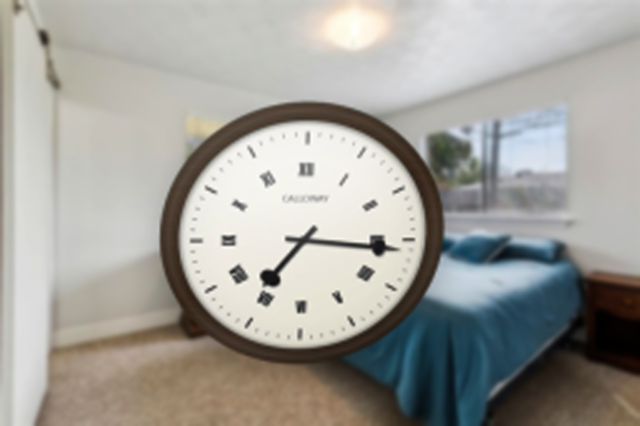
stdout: 7 h 16 min
